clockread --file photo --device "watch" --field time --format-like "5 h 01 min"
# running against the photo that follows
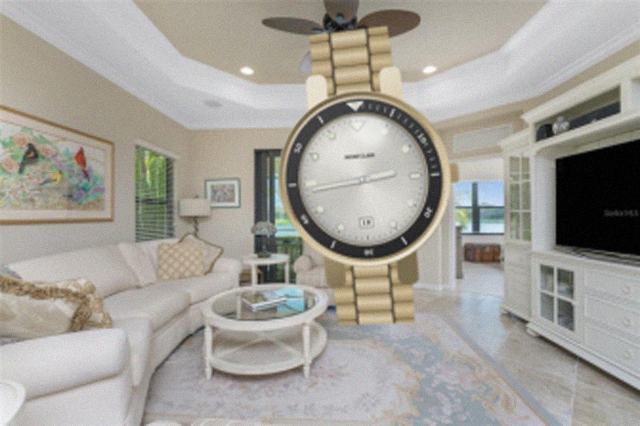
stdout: 2 h 44 min
